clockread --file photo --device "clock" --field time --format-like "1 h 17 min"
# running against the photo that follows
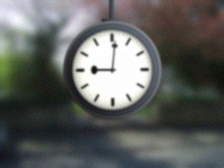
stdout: 9 h 01 min
